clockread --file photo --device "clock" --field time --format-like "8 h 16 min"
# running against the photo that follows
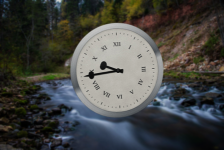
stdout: 9 h 44 min
